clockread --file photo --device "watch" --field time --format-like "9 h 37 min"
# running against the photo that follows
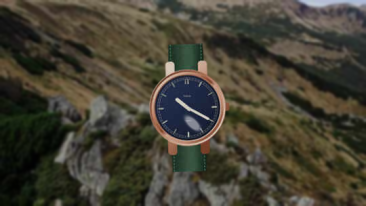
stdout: 10 h 20 min
